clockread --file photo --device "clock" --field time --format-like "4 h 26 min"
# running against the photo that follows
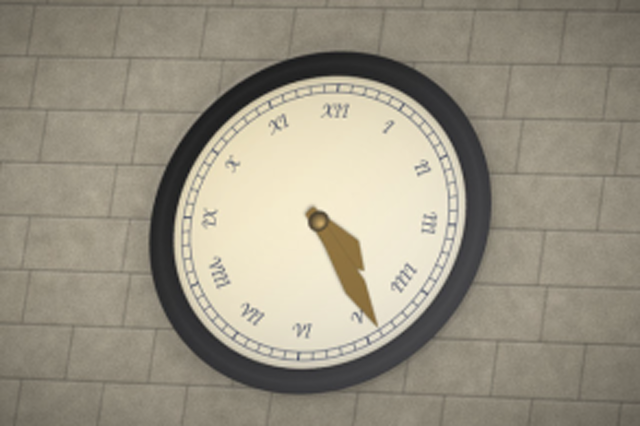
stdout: 4 h 24 min
